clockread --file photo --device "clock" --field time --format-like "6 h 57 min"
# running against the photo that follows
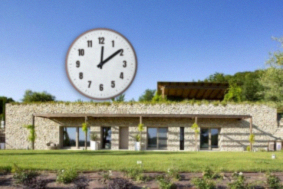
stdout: 12 h 09 min
